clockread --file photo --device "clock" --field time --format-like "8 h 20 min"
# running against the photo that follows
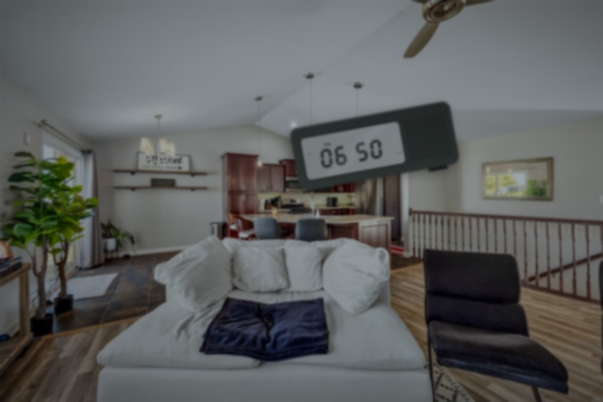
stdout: 6 h 50 min
